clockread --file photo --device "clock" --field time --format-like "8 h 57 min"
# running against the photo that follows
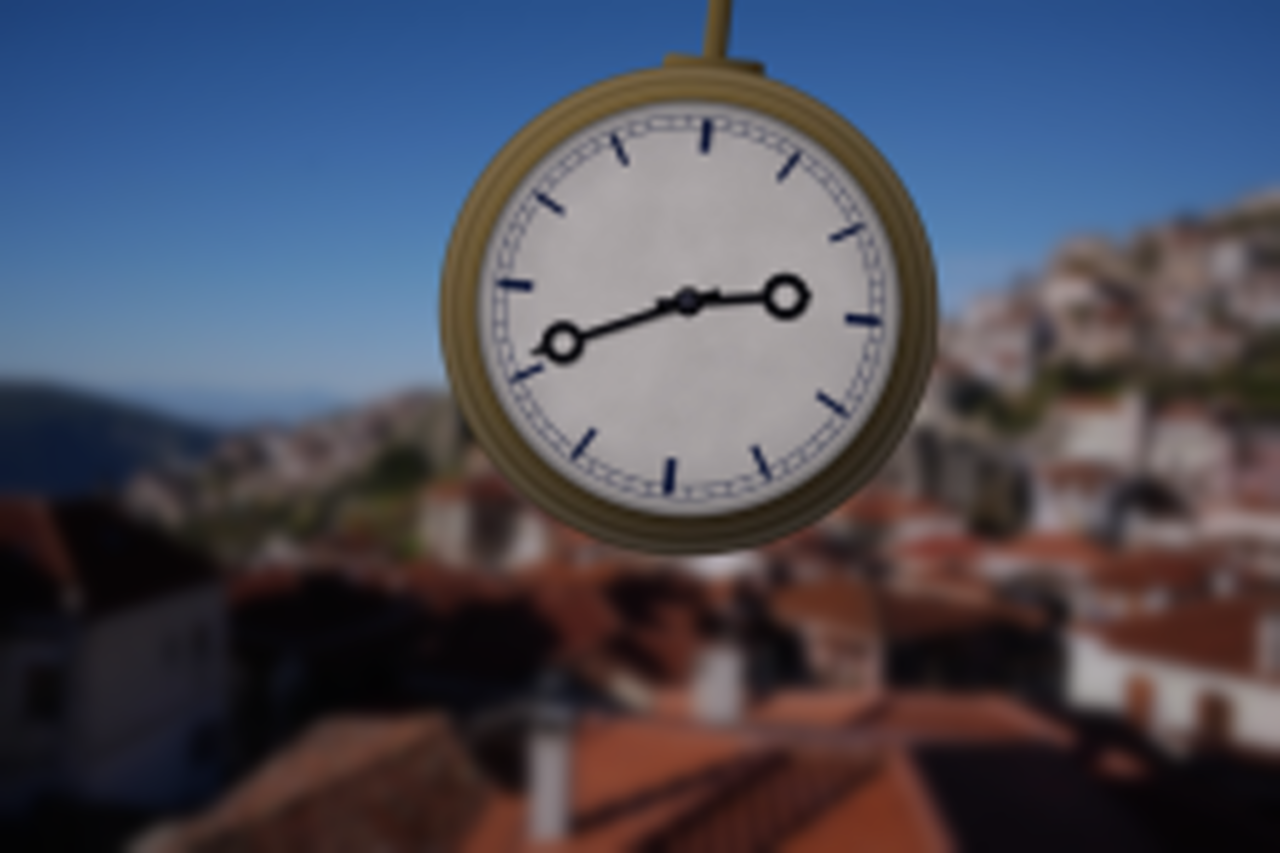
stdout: 2 h 41 min
